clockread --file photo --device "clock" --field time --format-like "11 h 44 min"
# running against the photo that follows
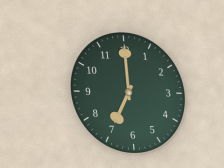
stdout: 7 h 00 min
